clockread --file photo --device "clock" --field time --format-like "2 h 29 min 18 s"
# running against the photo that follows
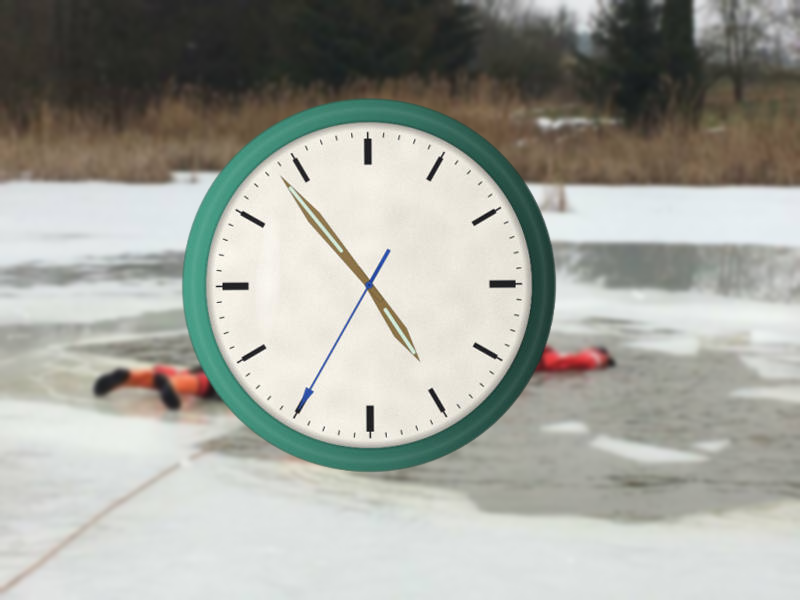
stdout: 4 h 53 min 35 s
